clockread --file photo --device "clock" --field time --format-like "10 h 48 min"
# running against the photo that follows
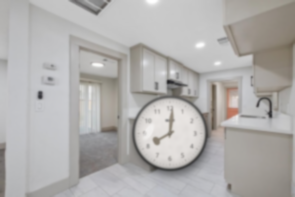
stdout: 8 h 01 min
